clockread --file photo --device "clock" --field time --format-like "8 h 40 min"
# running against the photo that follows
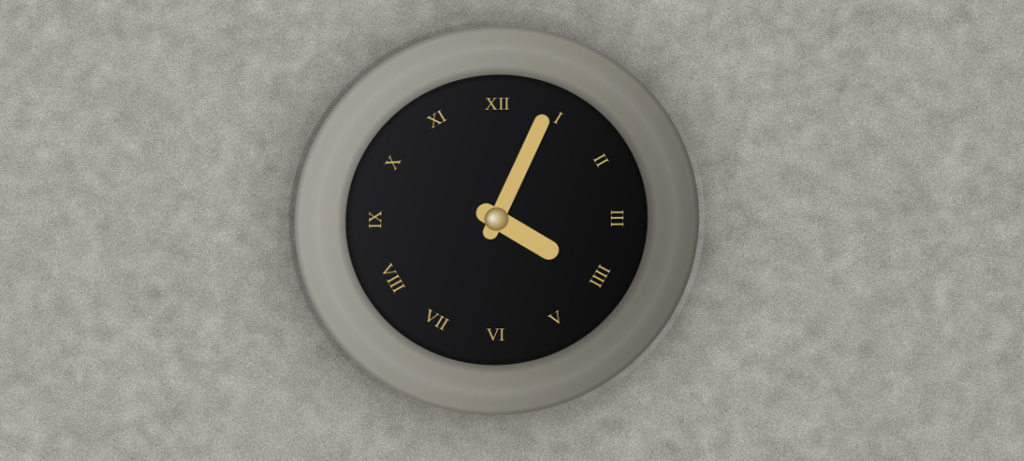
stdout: 4 h 04 min
